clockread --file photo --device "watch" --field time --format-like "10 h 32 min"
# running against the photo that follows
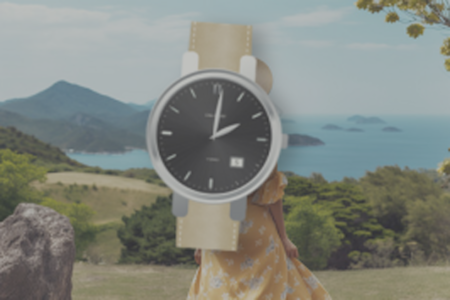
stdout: 2 h 01 min
